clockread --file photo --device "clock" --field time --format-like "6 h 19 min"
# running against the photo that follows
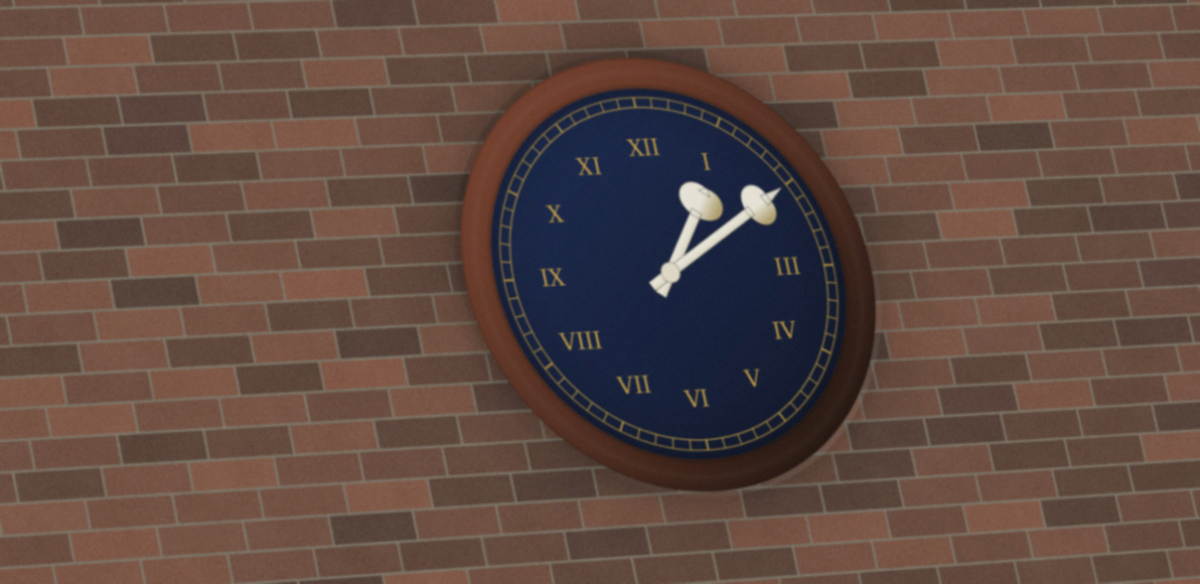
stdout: 1 h 10 min
